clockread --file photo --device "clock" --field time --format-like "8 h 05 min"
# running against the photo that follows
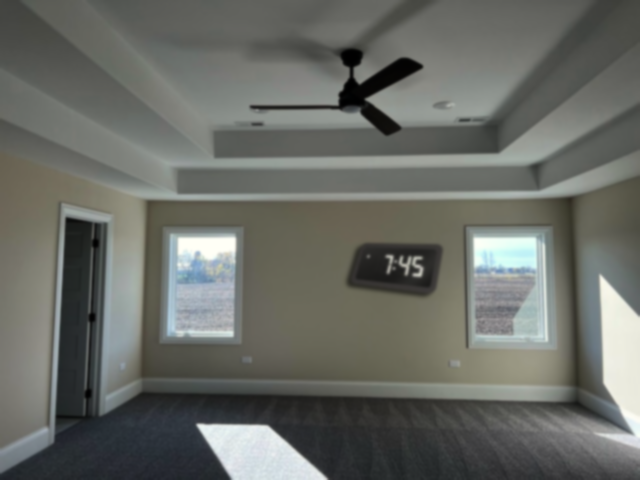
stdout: 7 h 45 min
